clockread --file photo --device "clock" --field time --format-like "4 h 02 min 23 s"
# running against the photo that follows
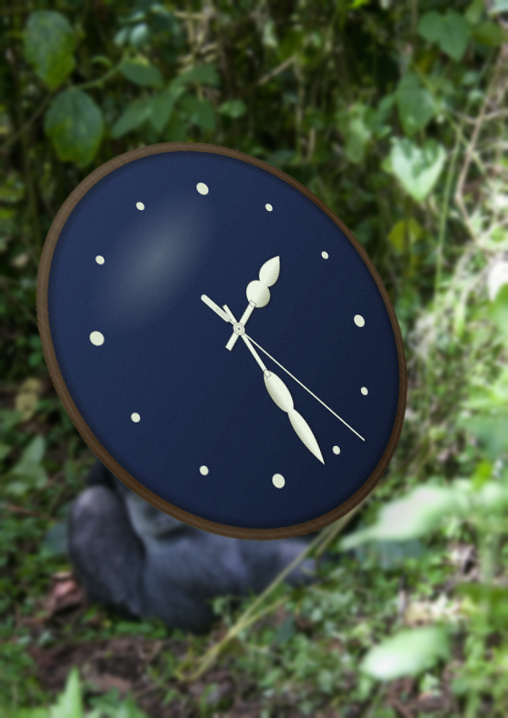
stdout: 1 h 26 min 23 s
